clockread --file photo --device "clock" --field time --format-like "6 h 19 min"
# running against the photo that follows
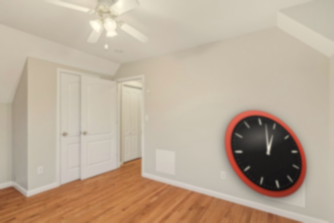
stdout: 1 h 02 min
